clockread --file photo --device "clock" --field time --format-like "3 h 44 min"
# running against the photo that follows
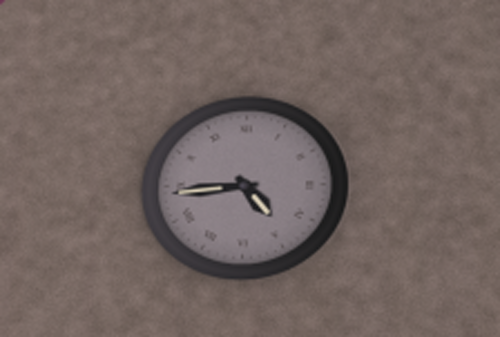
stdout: 4 h 44 min
